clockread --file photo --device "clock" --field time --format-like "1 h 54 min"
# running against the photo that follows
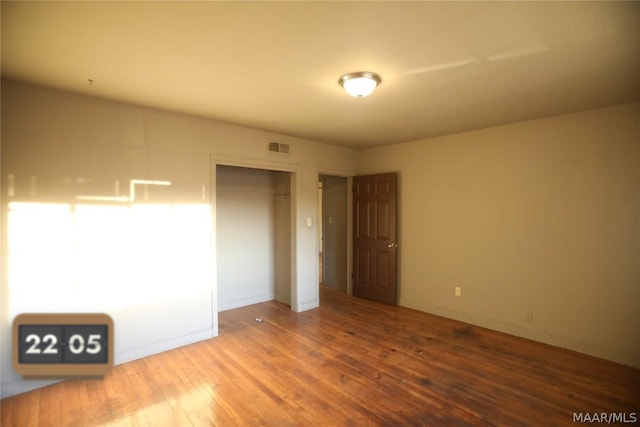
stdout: 22 h 05 min
